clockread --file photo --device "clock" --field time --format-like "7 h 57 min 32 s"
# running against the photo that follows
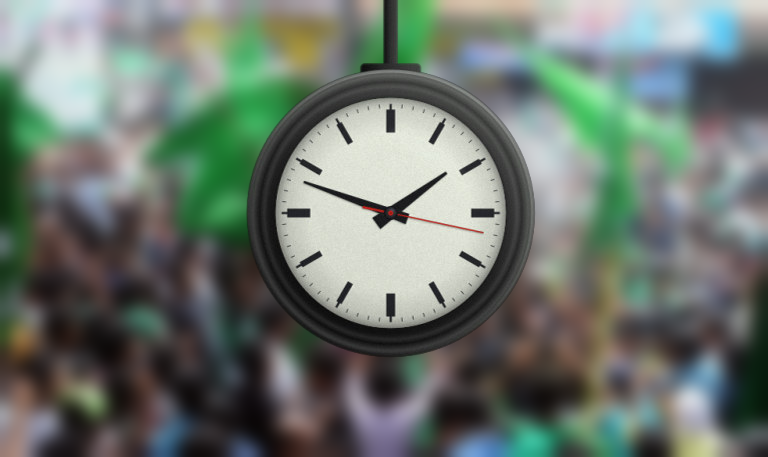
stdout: 1 h 48 min 17 s
